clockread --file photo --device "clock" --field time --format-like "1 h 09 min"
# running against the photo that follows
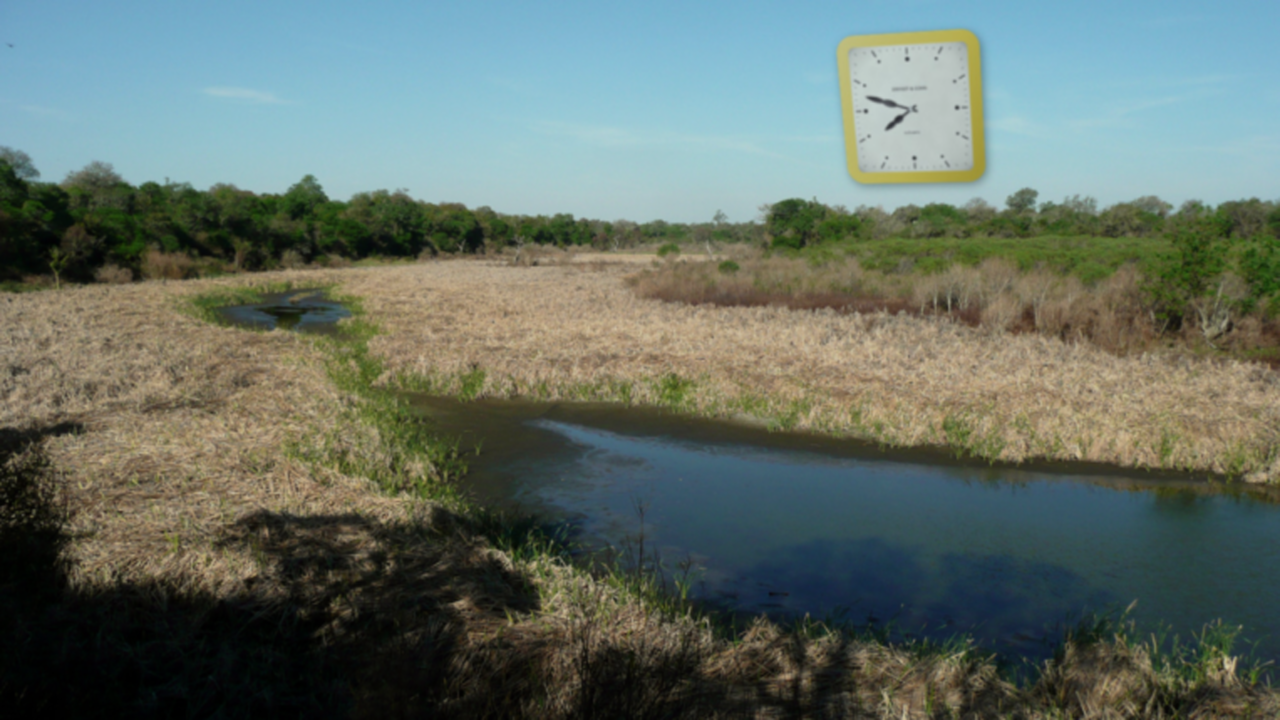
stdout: 7 h 48 min
